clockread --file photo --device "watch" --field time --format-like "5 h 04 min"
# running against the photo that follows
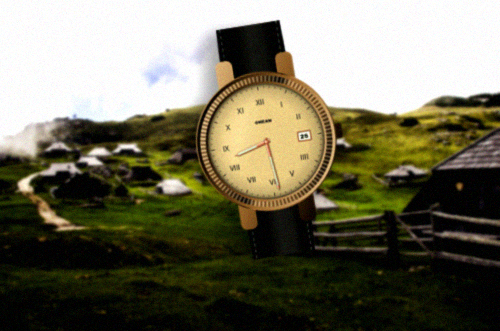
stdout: 8 h 29 min
